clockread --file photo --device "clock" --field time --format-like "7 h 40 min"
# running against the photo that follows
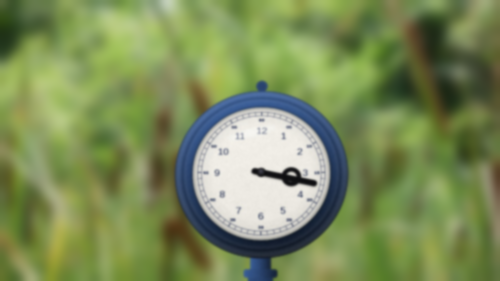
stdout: 3 h 17 min
